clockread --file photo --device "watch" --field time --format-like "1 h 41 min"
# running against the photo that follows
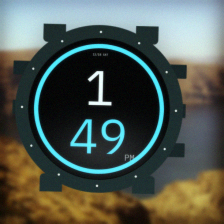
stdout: 1 h 49 min
